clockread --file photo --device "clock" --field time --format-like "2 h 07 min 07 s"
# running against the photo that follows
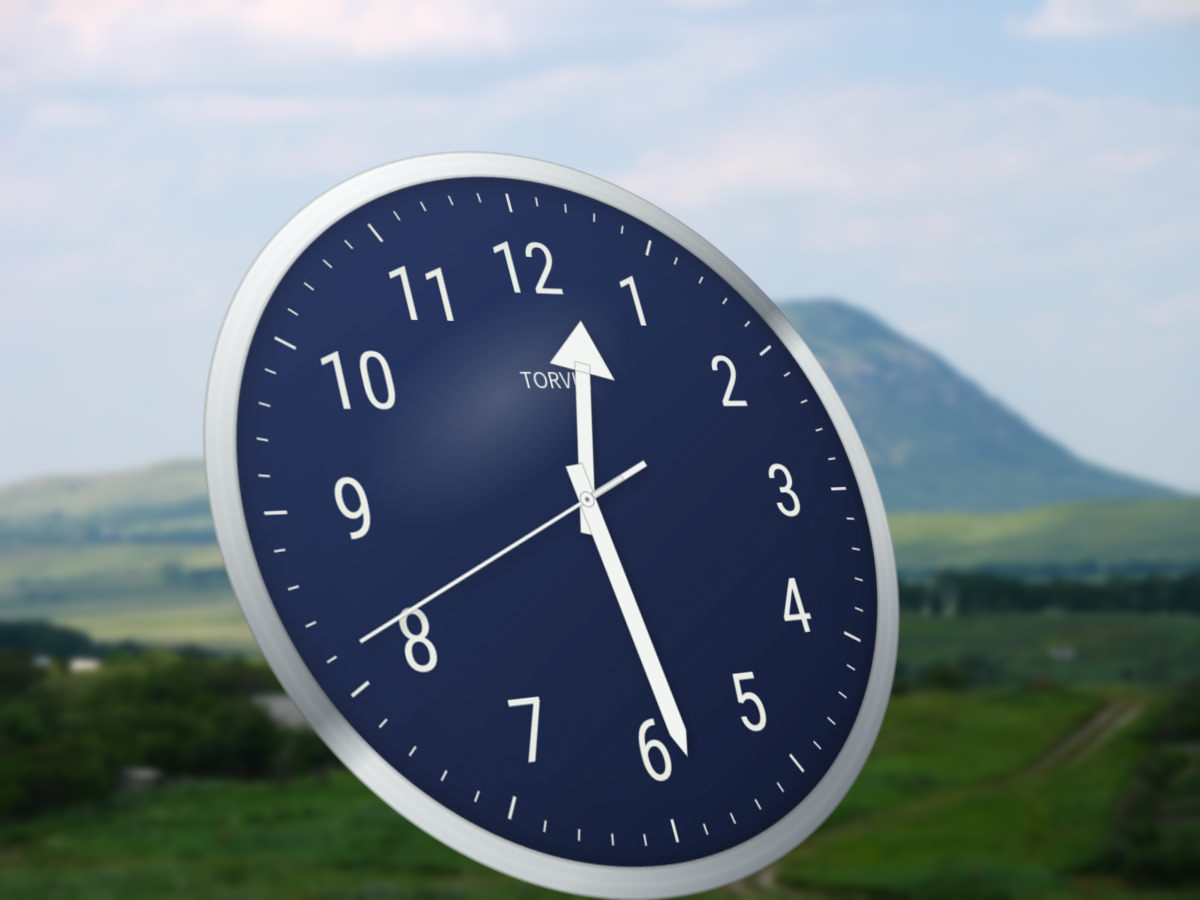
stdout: 12 h 28 min 41 s
